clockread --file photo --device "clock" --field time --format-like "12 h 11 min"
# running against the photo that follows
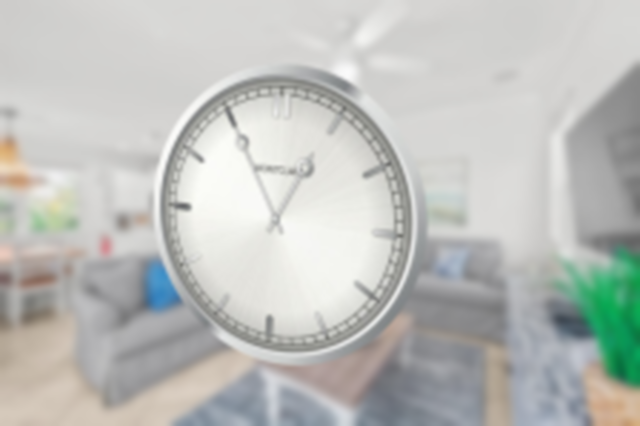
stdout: 12 h 55 min
